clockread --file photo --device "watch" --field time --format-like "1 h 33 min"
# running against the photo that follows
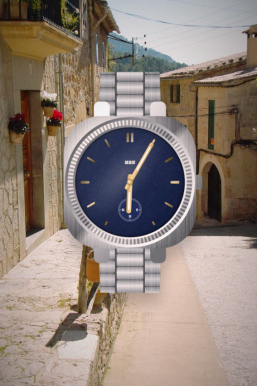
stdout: 6 h 05 min
